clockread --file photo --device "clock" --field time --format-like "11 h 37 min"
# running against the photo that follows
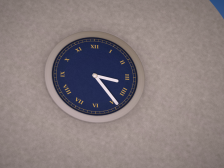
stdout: 3 h 24 min
